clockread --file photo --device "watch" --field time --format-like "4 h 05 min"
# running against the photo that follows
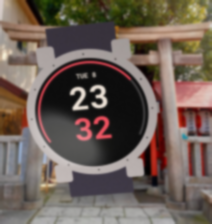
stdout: 23 h 32 min
